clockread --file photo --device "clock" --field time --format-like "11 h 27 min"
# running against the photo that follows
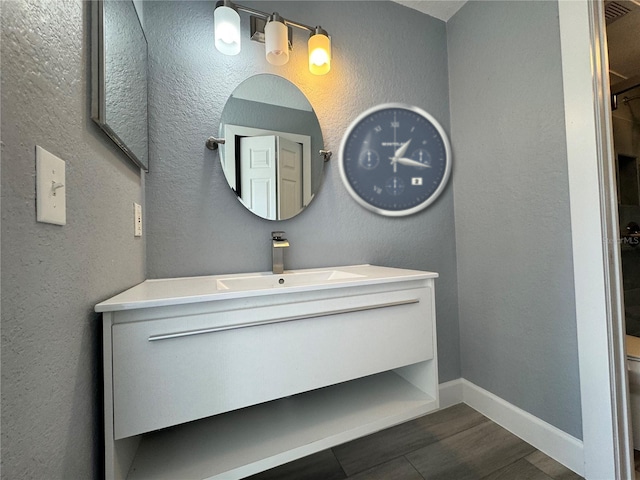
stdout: 1 h 17 min
